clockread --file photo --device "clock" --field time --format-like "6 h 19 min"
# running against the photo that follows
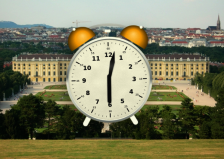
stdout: 6 h 02 min
